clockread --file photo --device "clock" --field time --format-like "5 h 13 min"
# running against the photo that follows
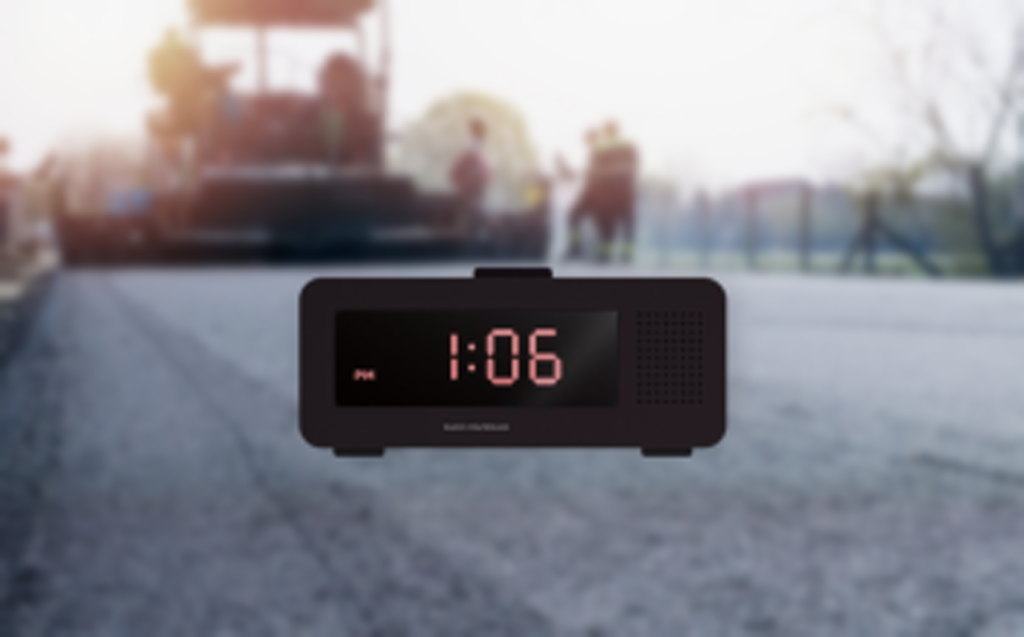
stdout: 1 h 06 min
